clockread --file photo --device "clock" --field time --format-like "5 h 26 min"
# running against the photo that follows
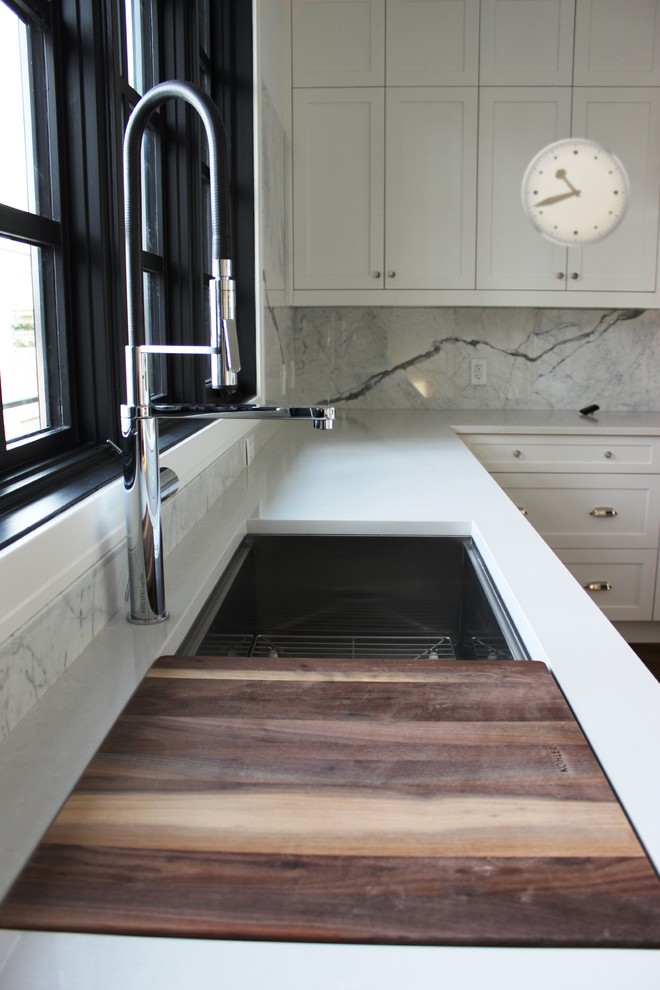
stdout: 10 h 42 min
